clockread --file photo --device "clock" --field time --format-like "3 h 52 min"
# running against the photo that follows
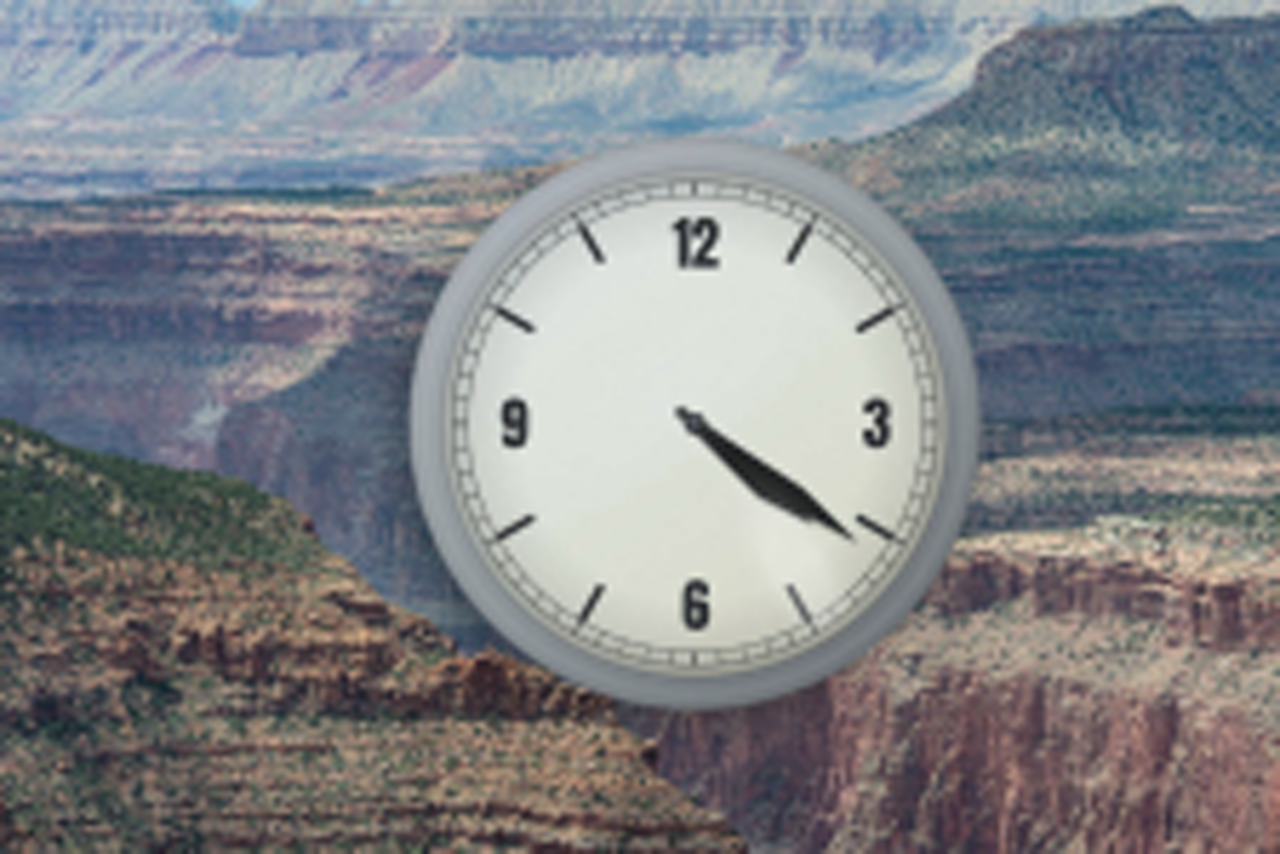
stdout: 4 h 21 min
